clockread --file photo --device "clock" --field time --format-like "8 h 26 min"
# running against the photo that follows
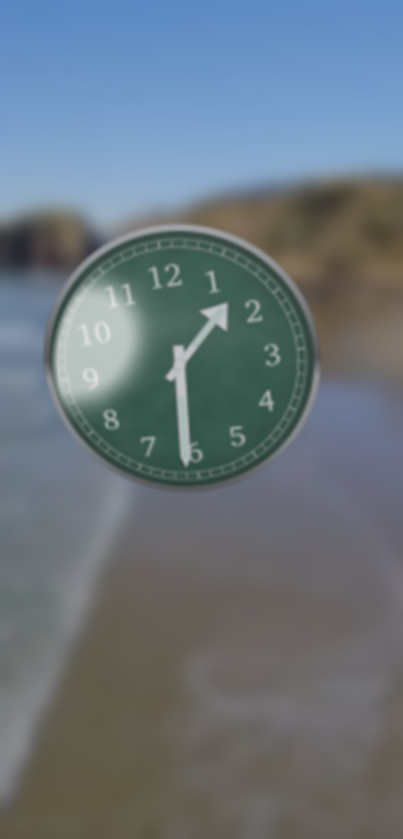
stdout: 1 h 31 min
